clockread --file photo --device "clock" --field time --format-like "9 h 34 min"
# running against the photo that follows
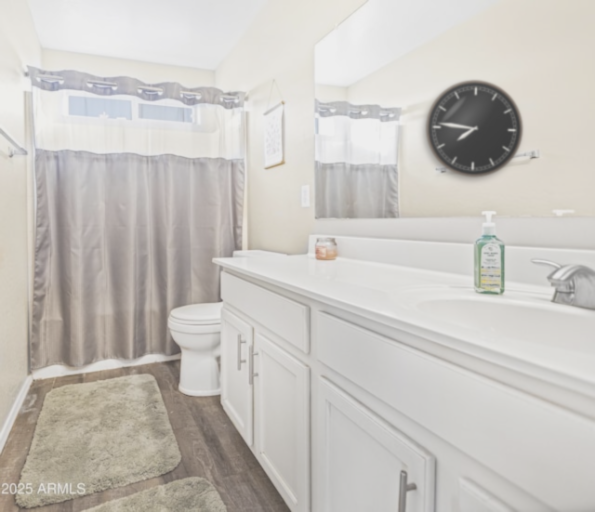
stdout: 7 h 46 min
